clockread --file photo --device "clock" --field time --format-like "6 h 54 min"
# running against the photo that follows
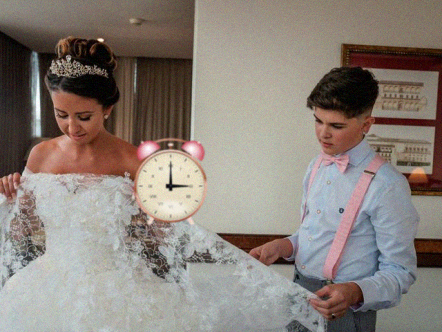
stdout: 3 h 00 min
